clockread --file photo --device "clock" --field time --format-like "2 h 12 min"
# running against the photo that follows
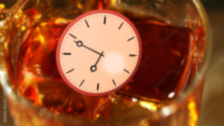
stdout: 6 h 49 min
